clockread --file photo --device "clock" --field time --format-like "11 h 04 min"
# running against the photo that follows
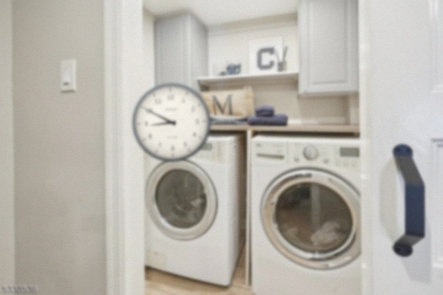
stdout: 8 h 50 min
